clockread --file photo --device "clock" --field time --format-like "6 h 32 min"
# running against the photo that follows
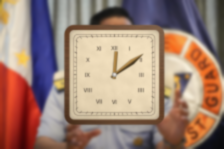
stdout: 12 h 09 min
